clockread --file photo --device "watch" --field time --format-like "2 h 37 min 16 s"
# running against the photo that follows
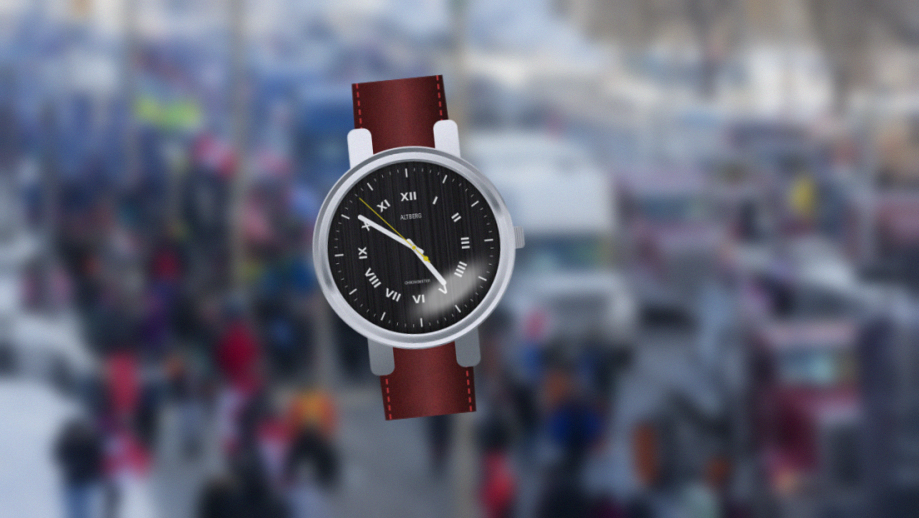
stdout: 4 h 50 min 53 s
